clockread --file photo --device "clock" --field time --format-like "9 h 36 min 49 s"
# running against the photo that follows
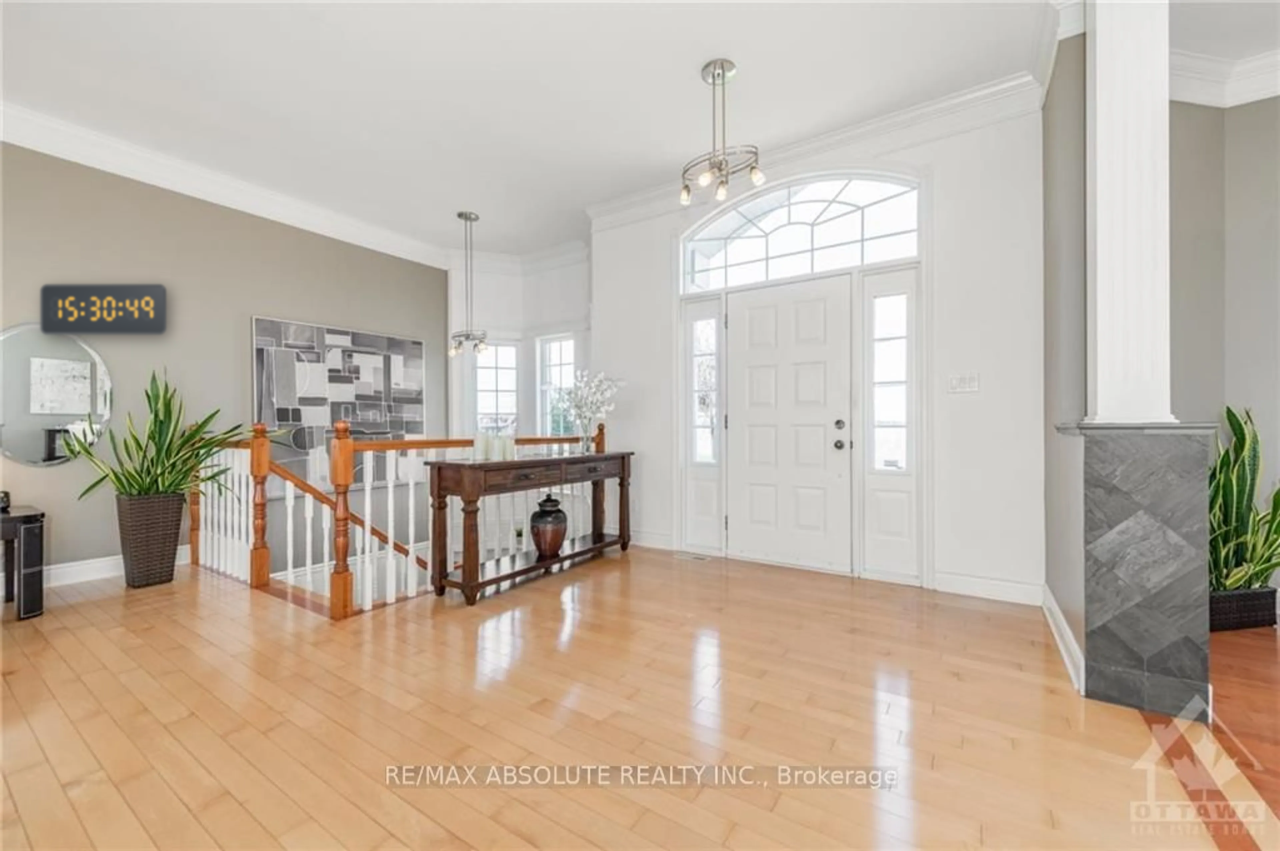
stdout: 15 h 30 min 49 s
